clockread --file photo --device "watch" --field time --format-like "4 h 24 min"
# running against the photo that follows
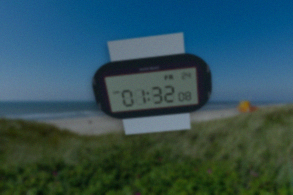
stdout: 1 h 32 min
